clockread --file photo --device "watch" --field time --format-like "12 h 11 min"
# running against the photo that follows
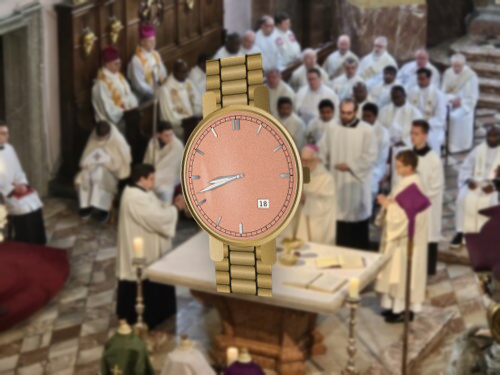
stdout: 8 h 42 min
